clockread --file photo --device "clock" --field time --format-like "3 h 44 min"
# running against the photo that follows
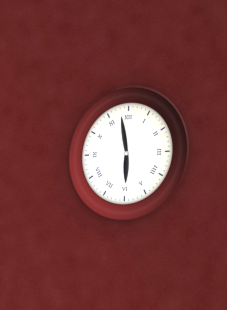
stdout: 5 h 58 min
